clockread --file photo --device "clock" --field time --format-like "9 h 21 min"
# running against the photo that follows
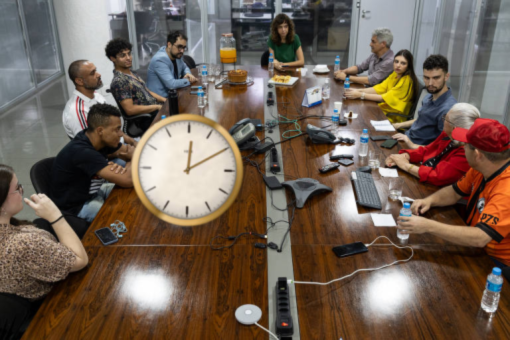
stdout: 12 h 10 min
